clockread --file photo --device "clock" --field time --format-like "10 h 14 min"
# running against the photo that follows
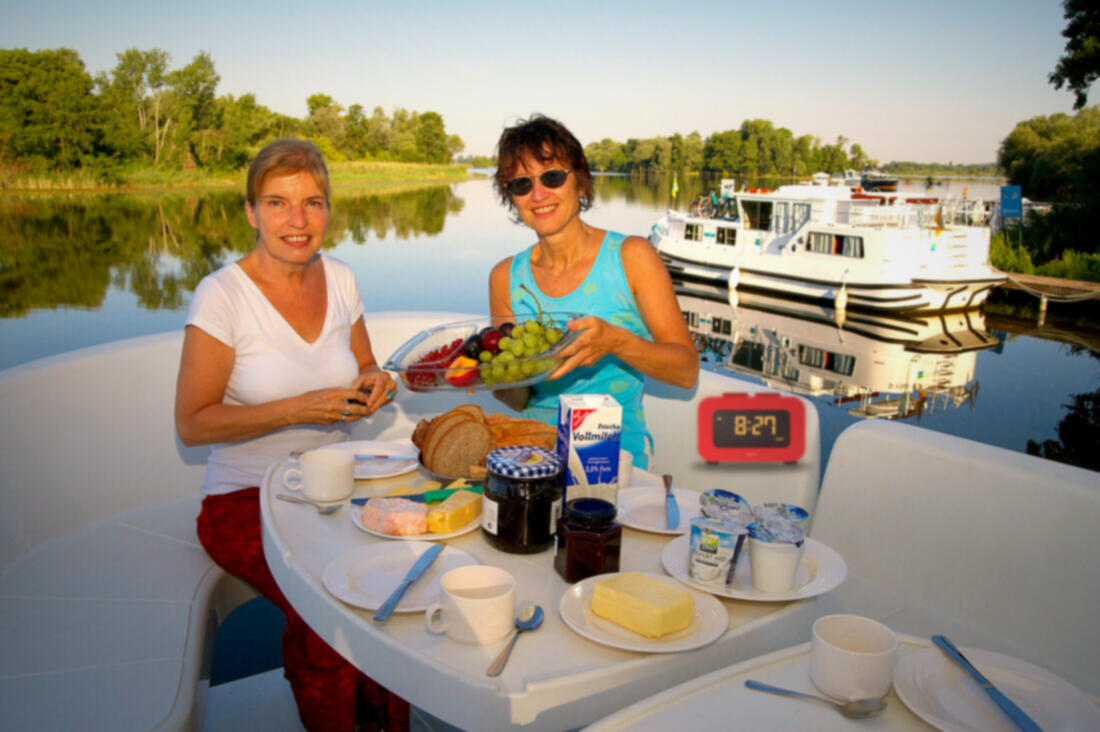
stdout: 8 h 27 min
